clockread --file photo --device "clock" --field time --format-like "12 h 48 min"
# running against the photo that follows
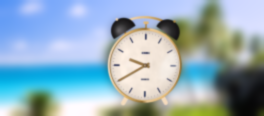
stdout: 9 h 40 min
